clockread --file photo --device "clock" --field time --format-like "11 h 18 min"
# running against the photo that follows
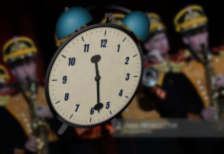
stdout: 11 h 28 min
